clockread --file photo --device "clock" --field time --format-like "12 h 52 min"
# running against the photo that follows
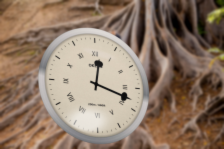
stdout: 12 h 18 min
